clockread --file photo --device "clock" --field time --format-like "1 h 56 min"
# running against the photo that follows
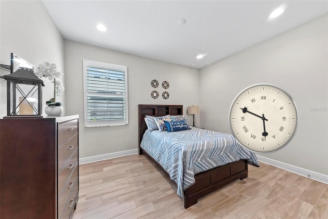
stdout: 5 h 49 min
